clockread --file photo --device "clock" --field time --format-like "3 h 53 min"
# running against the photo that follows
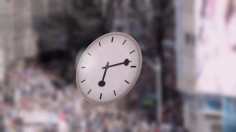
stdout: 6 h 13 min
